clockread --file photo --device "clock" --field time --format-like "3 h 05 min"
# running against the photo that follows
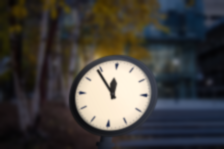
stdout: 11 h 54 min
